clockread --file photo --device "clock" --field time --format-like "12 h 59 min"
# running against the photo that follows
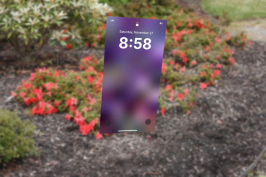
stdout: 8 h 58 min
